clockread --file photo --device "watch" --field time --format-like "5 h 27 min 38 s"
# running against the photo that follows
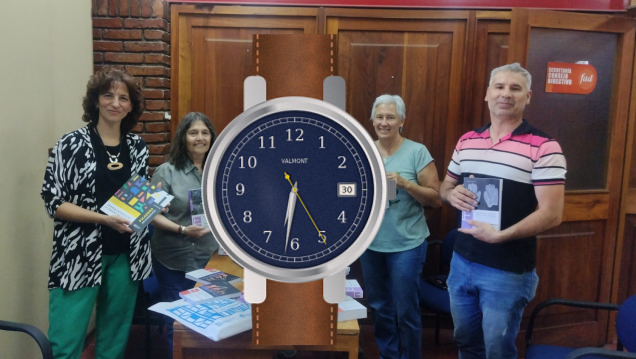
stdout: 6 h 31 min 25 s
